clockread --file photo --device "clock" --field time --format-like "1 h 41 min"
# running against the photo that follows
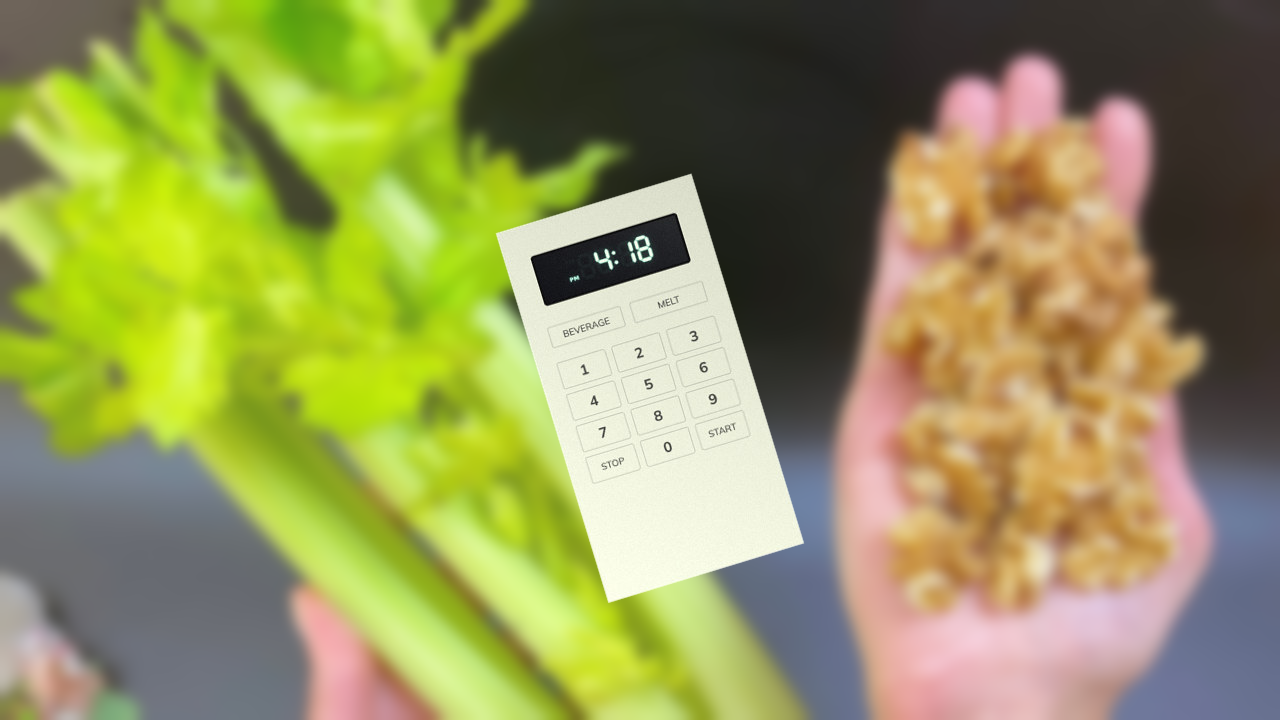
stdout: 4 h 18 min
